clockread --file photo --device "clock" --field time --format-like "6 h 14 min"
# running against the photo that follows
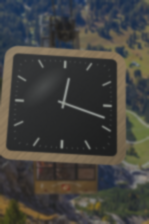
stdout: 12 h 18 min
